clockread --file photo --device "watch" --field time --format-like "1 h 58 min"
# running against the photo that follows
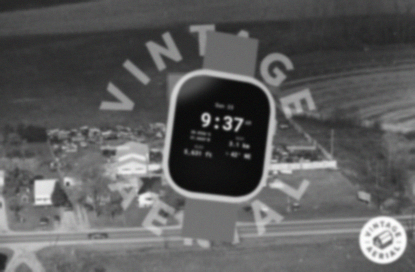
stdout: 9 h 37 min
